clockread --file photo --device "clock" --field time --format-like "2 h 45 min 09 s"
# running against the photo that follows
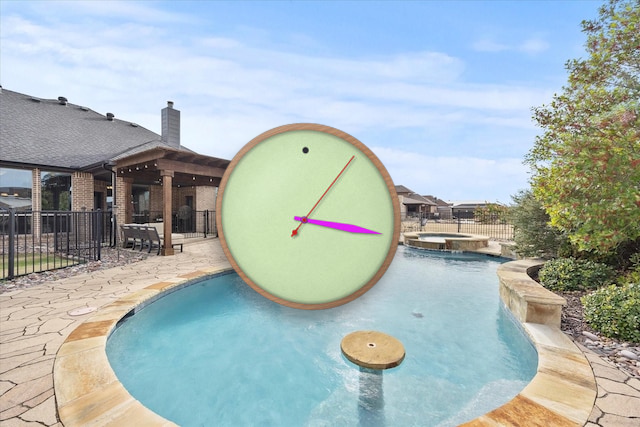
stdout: 3 h 16 min 06 s
